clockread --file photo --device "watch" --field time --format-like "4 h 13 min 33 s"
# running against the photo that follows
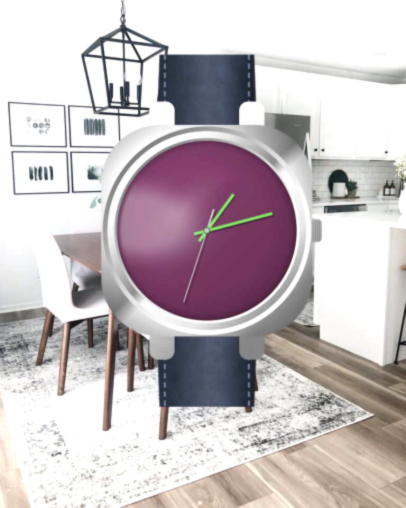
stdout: 1 h 12 min 33 s
